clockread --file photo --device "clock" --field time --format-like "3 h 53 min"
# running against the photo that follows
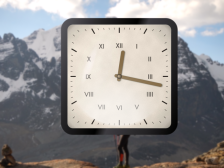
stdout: 12 h 17 min
